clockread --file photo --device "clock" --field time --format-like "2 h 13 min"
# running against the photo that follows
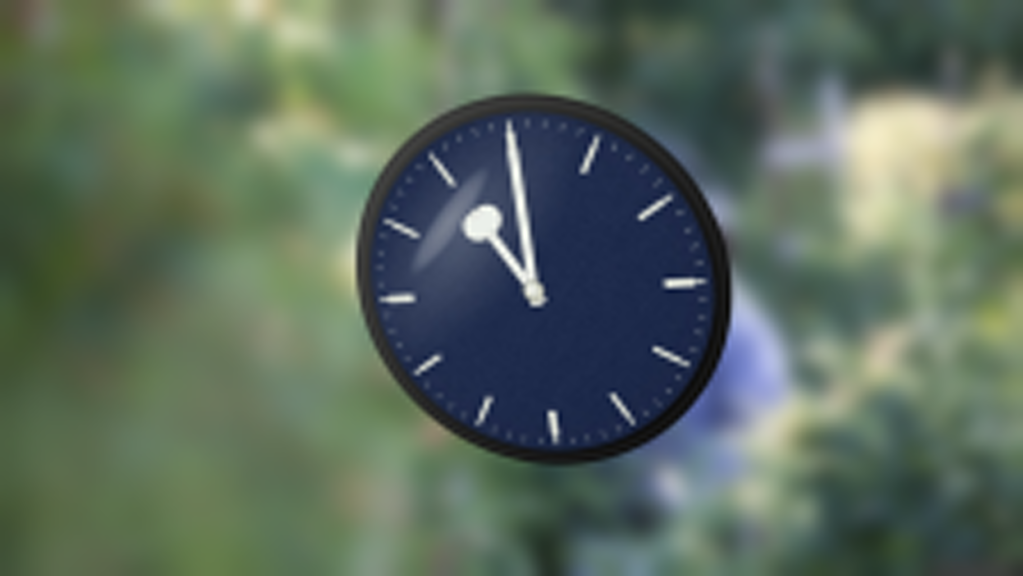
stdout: 11 h 00 min
